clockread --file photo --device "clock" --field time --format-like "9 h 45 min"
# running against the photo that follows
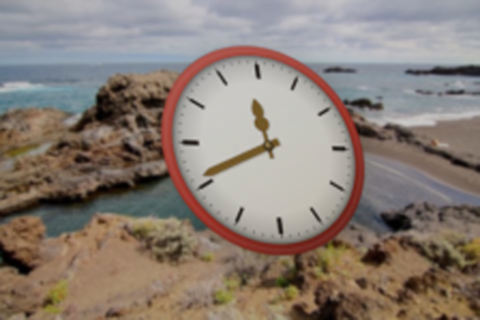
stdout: 11 h 41 min
